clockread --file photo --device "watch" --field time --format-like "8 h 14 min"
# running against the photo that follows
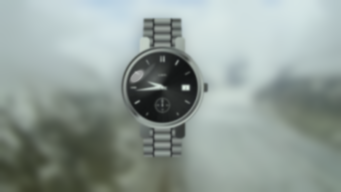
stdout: 9 h 44 min
